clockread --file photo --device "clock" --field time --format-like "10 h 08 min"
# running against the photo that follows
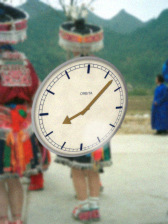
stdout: 8 h 07 min
